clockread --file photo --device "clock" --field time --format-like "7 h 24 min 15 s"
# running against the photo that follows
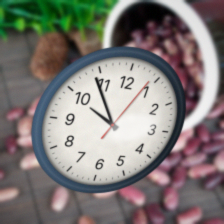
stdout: 9 h 54 min 04 s
